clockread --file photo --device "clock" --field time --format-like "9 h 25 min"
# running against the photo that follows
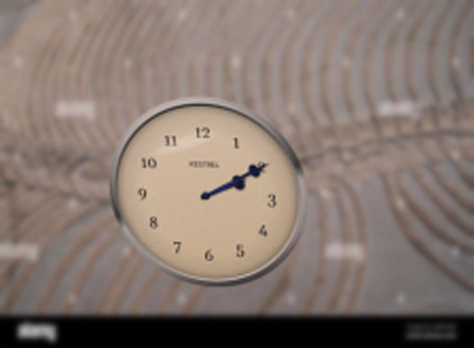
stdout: 2 h 10 min
